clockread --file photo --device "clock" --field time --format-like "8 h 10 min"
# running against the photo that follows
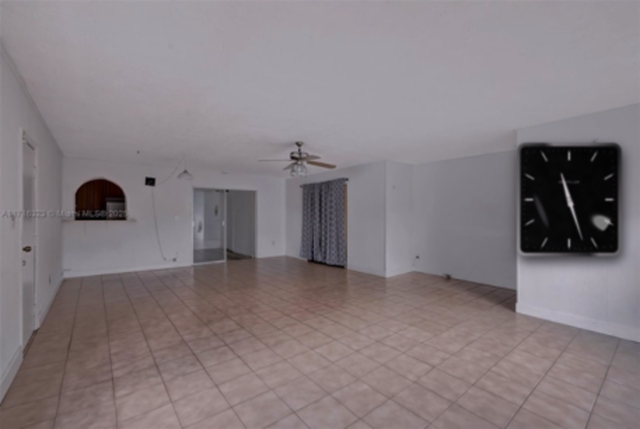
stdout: 11 h 27 min
